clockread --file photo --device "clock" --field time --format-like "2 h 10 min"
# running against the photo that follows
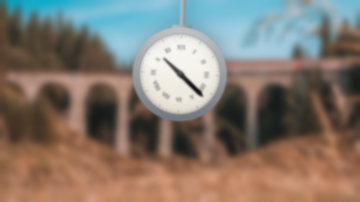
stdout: 10 h 22 min
